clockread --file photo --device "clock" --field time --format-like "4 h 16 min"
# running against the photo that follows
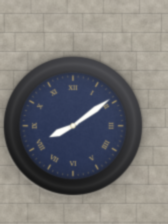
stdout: 8 h 09 min
